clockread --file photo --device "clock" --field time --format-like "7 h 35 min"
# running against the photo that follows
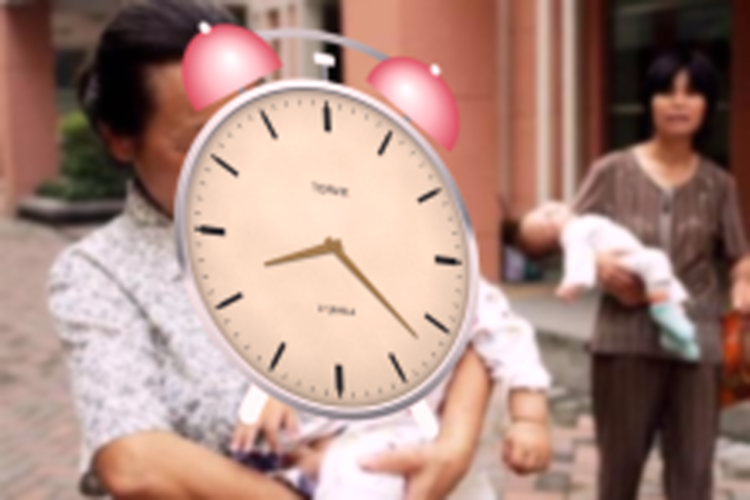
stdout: 8 h 22 min
